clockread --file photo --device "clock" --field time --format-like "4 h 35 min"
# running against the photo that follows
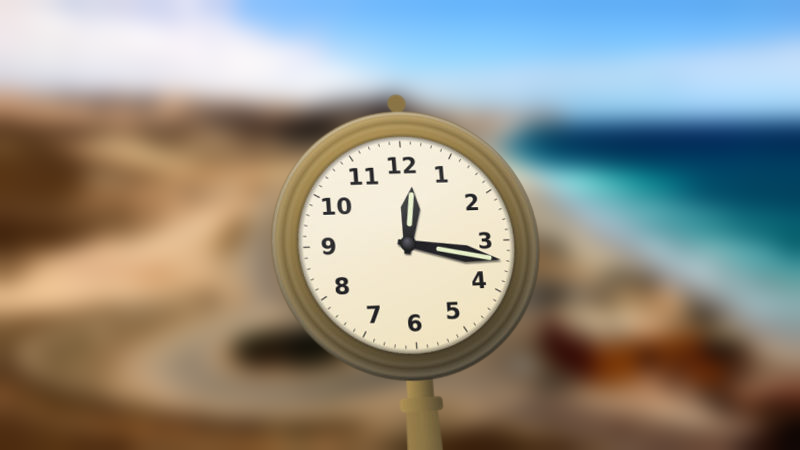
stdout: 12 h 17 min
